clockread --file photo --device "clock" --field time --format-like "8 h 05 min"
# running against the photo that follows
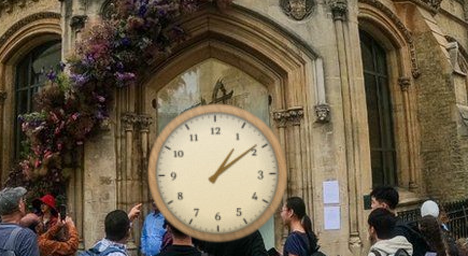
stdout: 1 h 09 min
